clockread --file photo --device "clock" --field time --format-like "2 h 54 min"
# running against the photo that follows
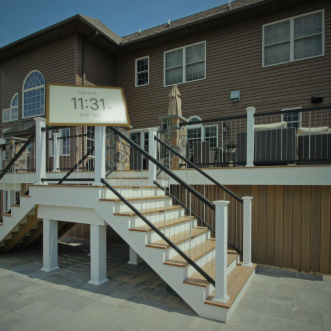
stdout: 11 h 31 min
